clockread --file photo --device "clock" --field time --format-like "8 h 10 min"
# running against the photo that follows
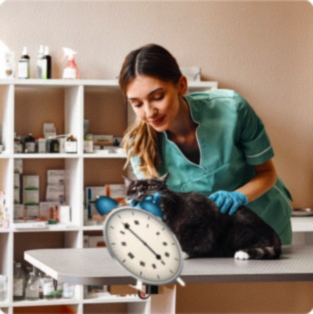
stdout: 4 h 54 min
